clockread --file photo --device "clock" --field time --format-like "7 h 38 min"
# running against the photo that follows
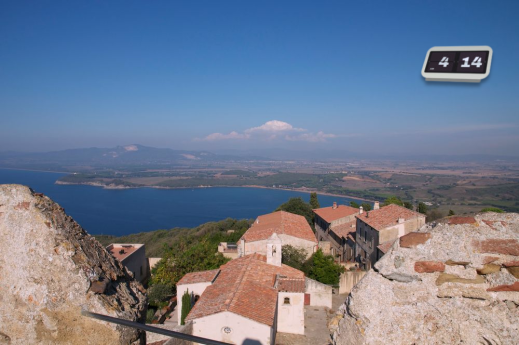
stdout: 4 h 14 min
